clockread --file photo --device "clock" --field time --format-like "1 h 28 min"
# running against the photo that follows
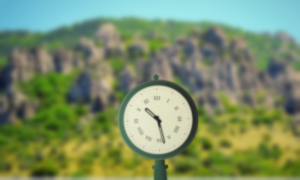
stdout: 10 h 28 min
